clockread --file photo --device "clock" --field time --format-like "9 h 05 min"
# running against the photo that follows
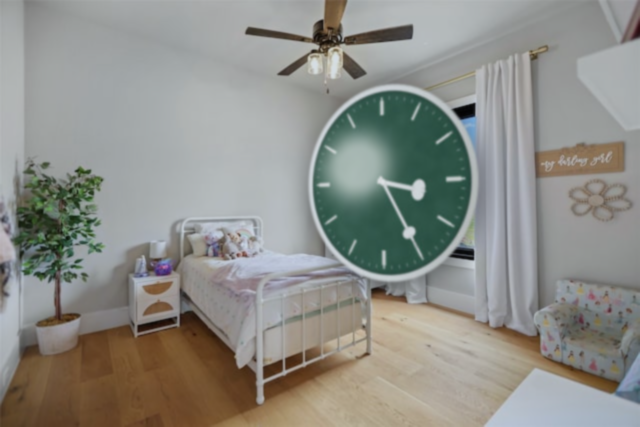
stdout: 3 h 25 min
